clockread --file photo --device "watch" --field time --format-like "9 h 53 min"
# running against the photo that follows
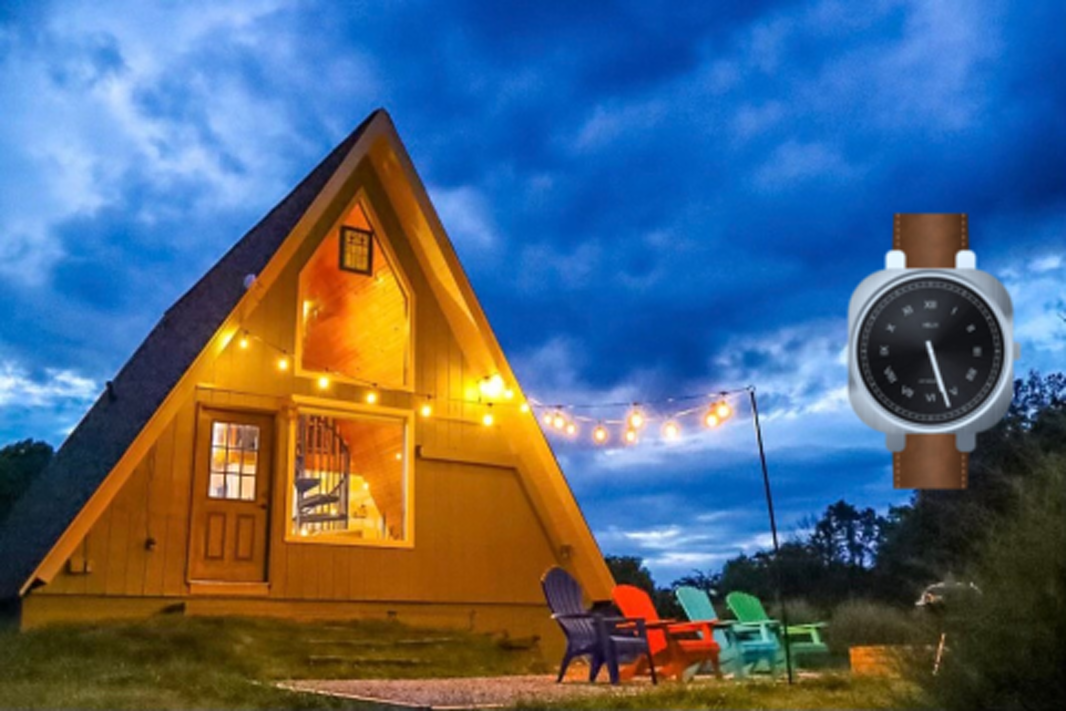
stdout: 5 h 27 min
